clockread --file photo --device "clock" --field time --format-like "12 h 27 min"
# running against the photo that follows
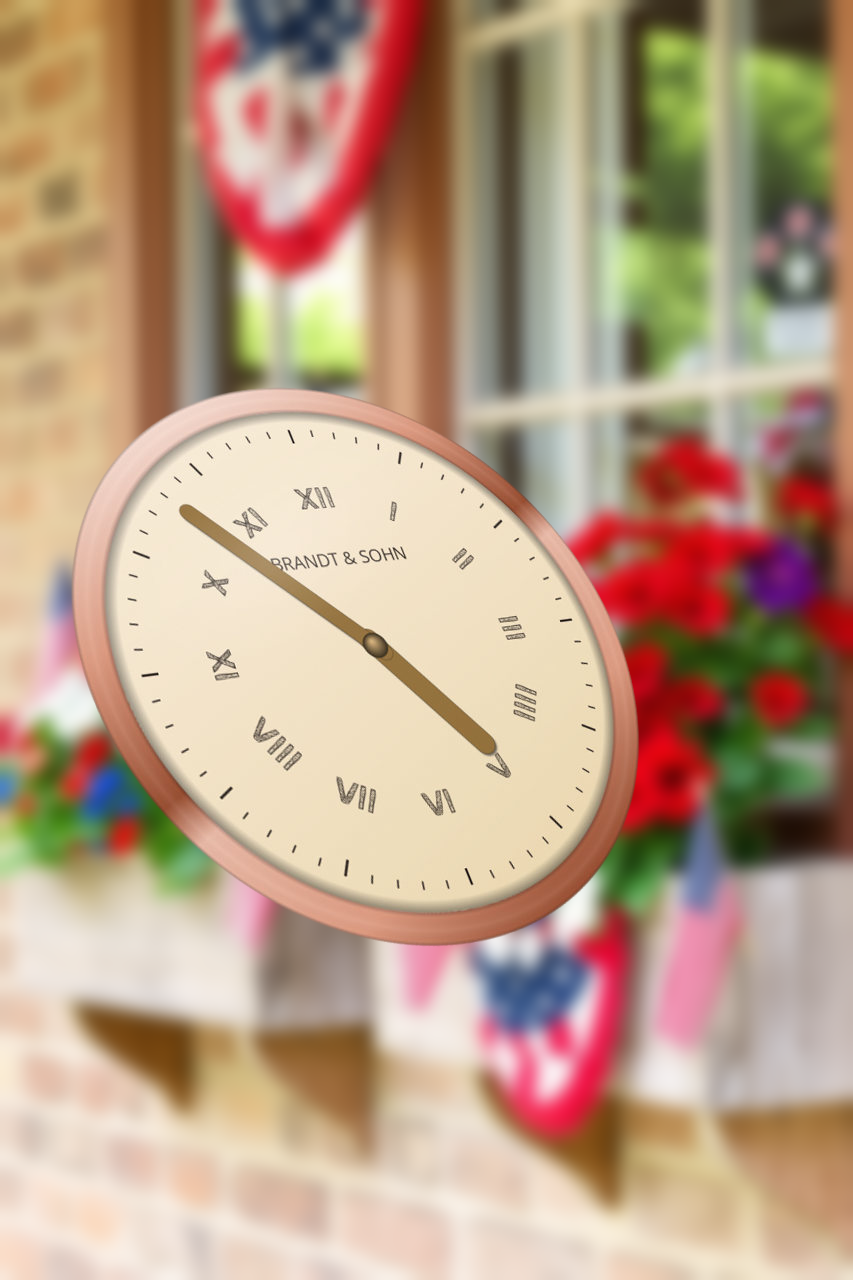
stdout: 4 h 53 min
